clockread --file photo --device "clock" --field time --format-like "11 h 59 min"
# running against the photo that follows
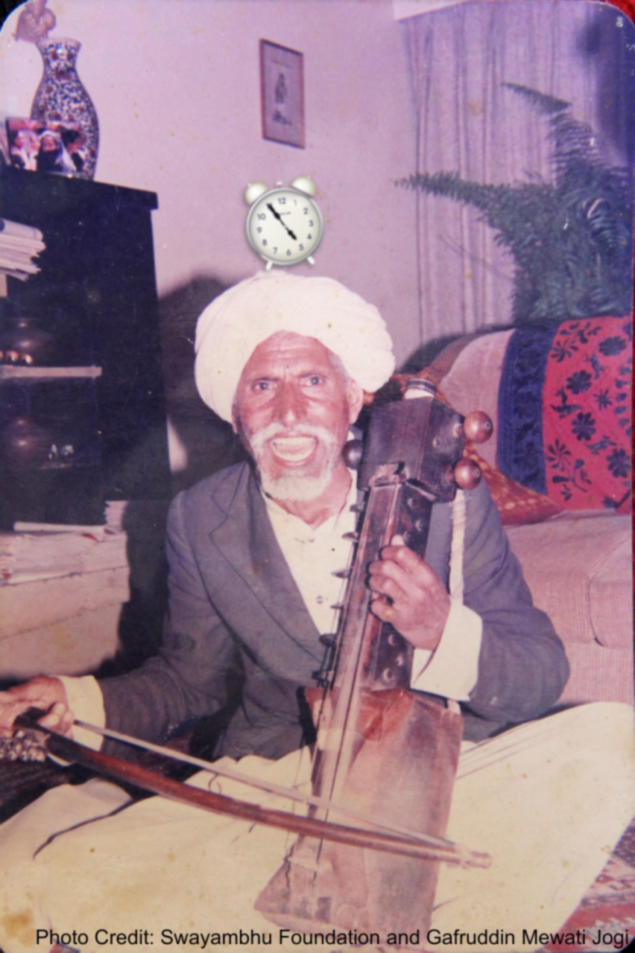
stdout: 4 h 55 min
